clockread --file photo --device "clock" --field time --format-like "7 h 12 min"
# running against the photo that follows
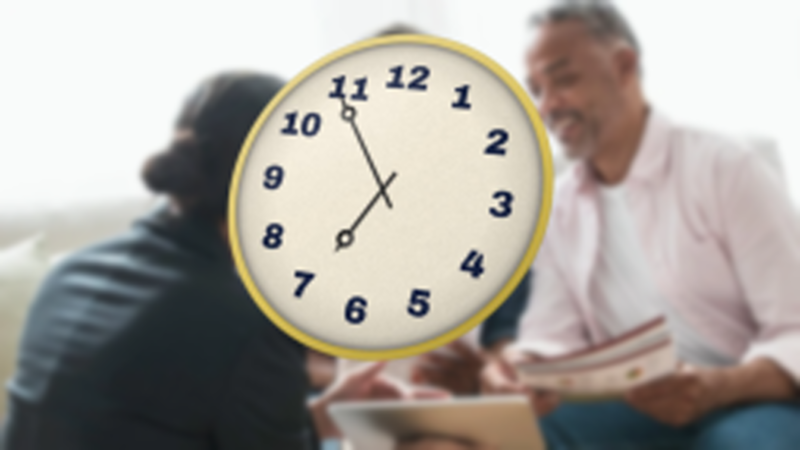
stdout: 6 h 54 min
